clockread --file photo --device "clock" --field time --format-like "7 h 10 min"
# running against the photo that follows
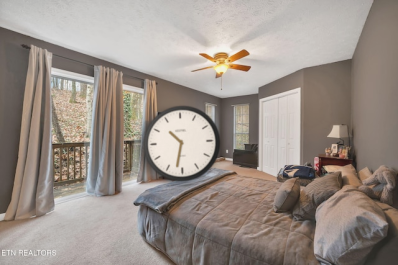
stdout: 10 h 32 min
